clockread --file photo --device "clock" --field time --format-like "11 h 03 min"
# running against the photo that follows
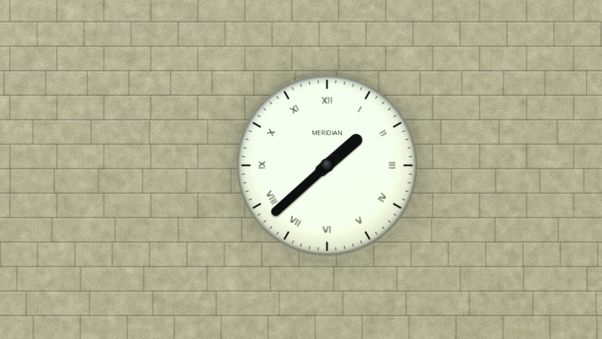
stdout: 1 h 38 min
